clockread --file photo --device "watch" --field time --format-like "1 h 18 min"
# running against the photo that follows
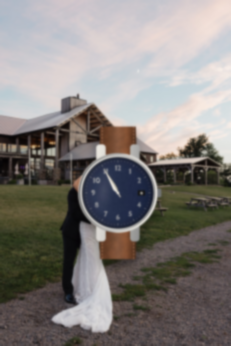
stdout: 10 h 55 min
